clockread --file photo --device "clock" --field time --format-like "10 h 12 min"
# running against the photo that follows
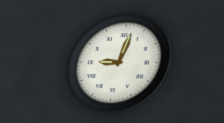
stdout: 9 h 02 min
